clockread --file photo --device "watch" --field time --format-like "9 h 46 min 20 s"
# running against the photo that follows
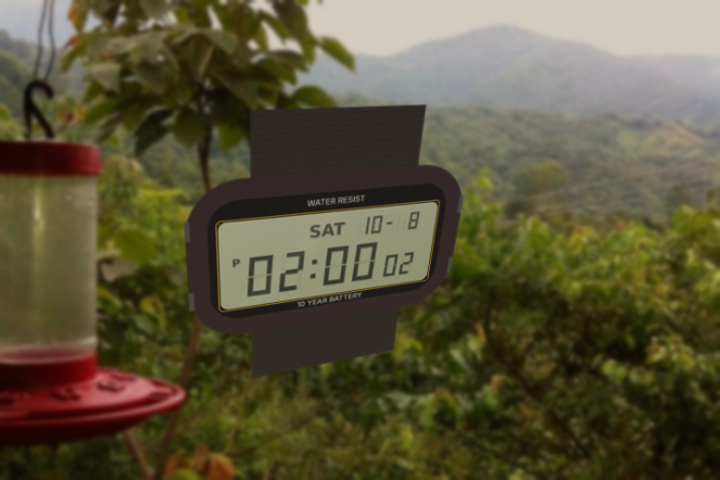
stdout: 2 h 00 min 02 s
